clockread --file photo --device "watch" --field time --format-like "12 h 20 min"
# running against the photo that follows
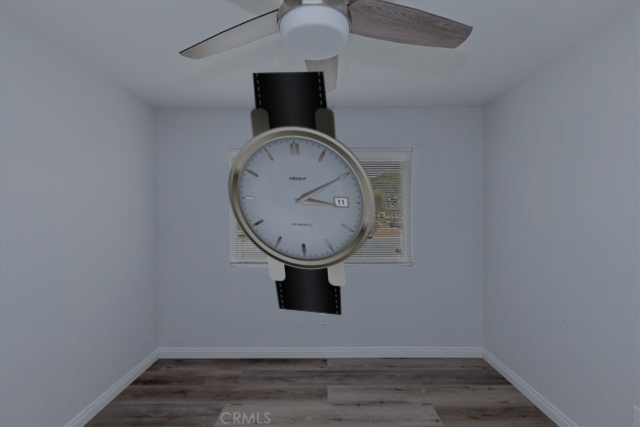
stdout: 3 h 10 min
